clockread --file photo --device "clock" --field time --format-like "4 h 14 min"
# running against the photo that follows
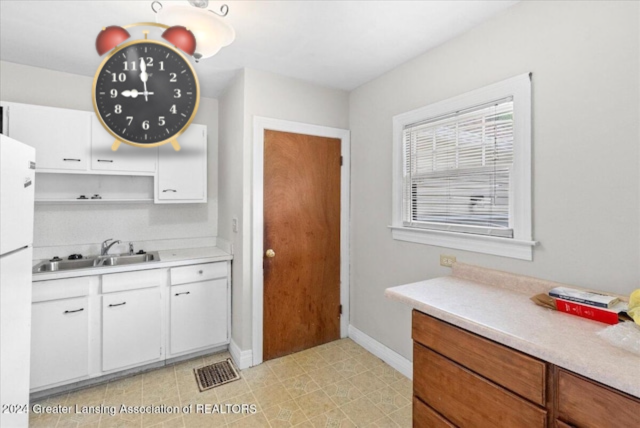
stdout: 8 h 59 min
